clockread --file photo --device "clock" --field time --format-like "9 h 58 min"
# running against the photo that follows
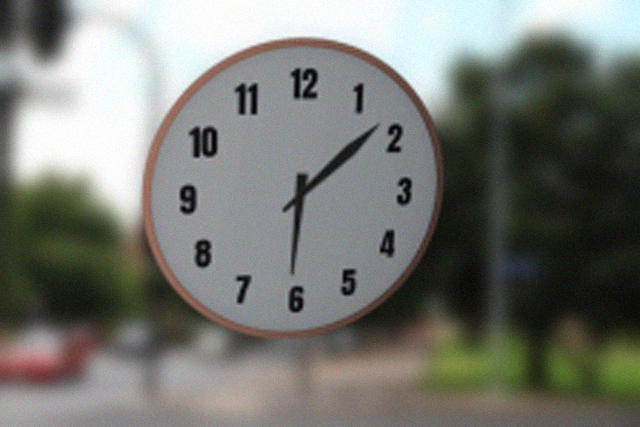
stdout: 6 h 08 min
